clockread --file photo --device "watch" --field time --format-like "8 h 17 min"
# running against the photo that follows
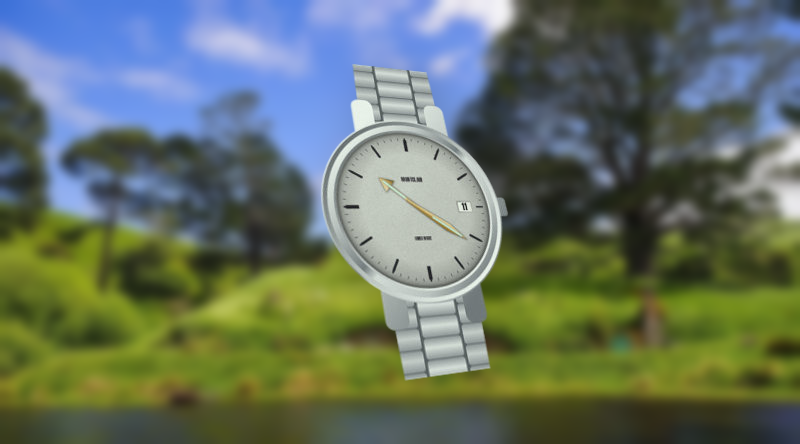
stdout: 10 h 21 min
